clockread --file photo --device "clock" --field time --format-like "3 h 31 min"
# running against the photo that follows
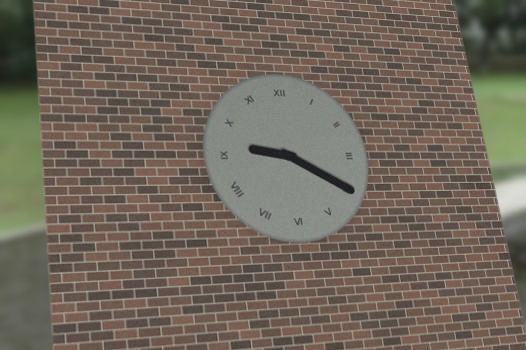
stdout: 9 h 20 min
